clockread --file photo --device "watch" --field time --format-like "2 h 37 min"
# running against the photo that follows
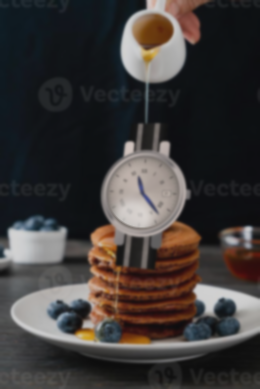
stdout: 11 h 23 min
